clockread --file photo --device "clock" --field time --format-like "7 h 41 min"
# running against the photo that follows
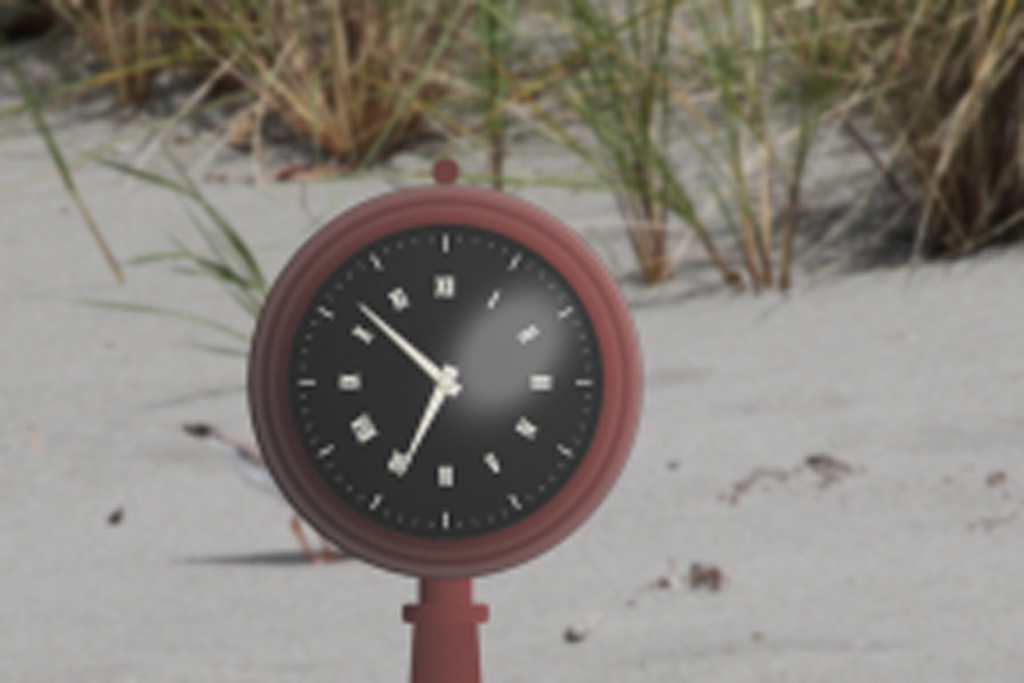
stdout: 6 h 52 min
